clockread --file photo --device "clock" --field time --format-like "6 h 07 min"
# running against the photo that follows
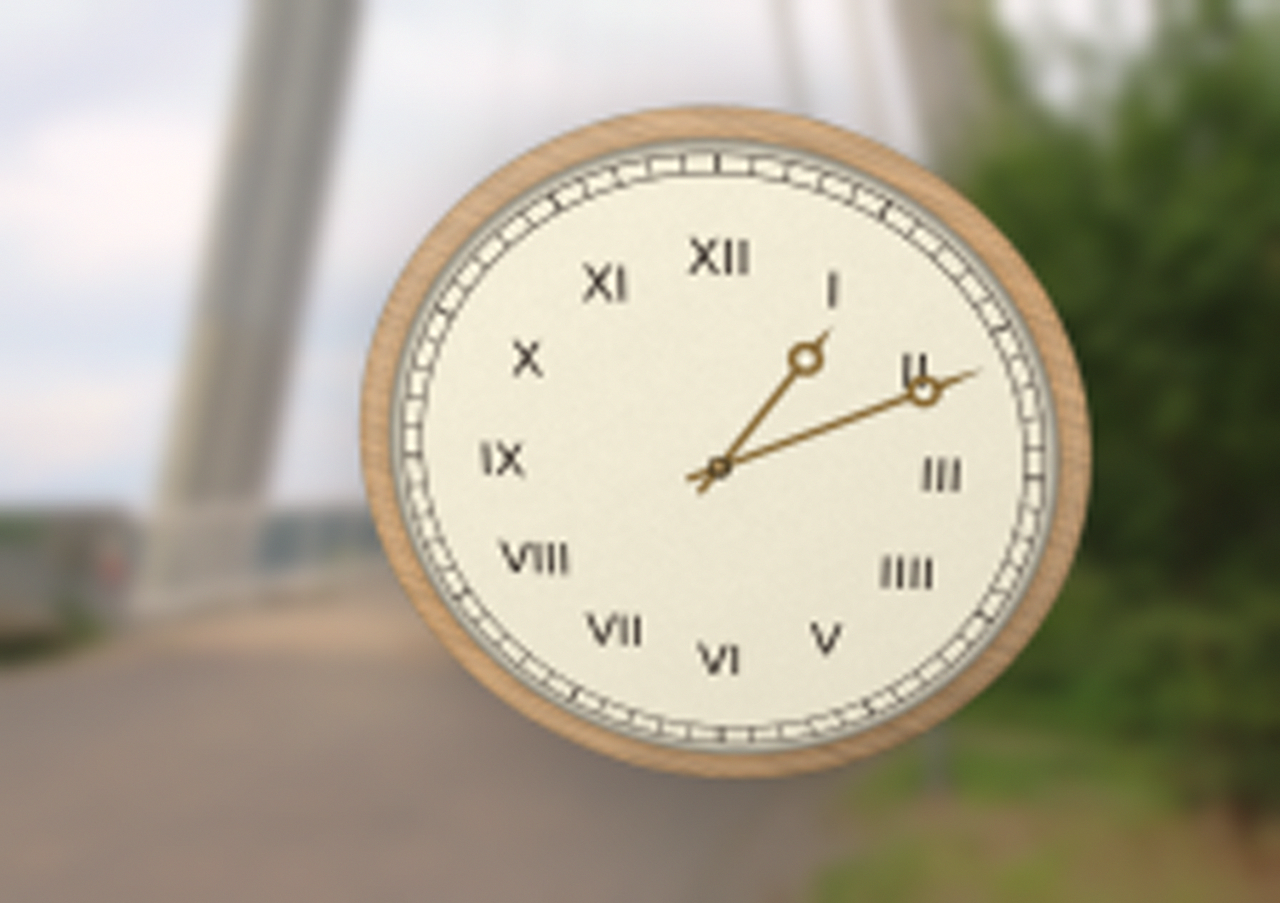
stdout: 1 h 11 min
